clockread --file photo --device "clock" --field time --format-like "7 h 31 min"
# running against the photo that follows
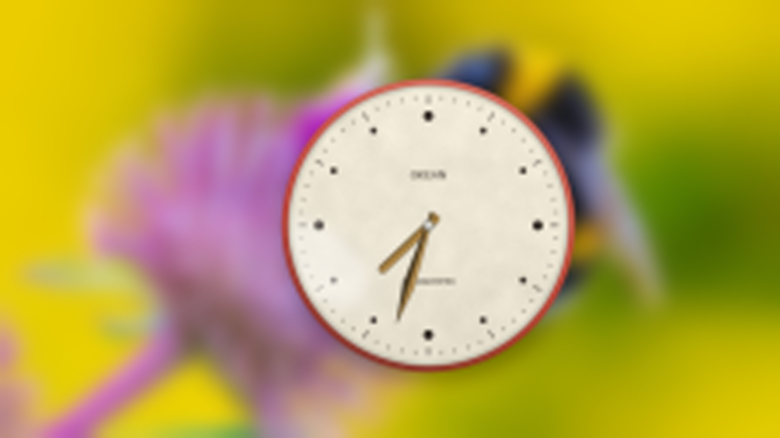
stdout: 7 h 33 min
